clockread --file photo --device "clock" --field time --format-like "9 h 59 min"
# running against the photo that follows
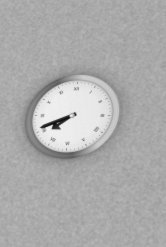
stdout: 7 h 41 min
